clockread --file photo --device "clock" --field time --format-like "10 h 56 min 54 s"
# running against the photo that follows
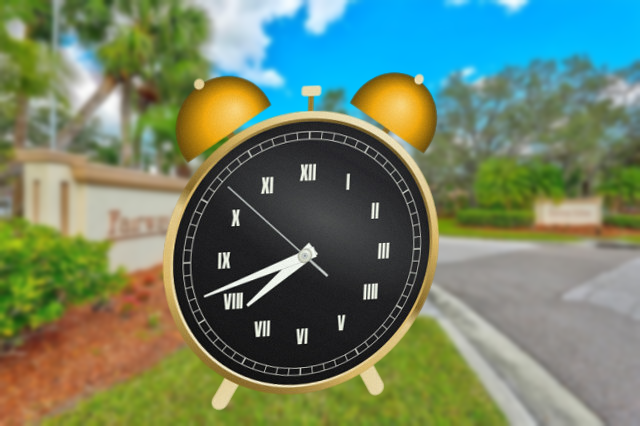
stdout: 7 h 41 min 52 s
